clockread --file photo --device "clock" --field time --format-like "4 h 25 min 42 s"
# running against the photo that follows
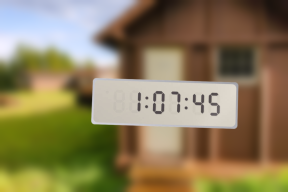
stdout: 1 h 07 min 45 s
